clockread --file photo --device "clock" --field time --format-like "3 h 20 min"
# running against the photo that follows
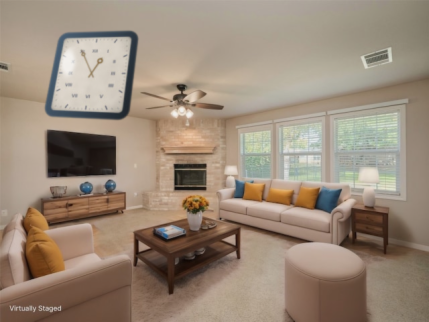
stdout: 12 h 55 min
